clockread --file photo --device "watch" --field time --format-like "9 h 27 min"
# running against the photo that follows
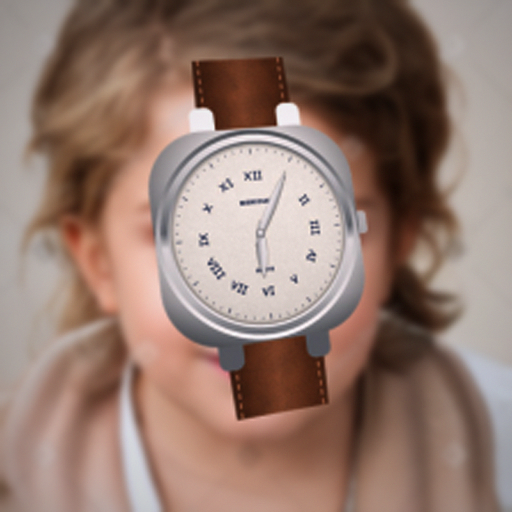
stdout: 6 h 05 min
